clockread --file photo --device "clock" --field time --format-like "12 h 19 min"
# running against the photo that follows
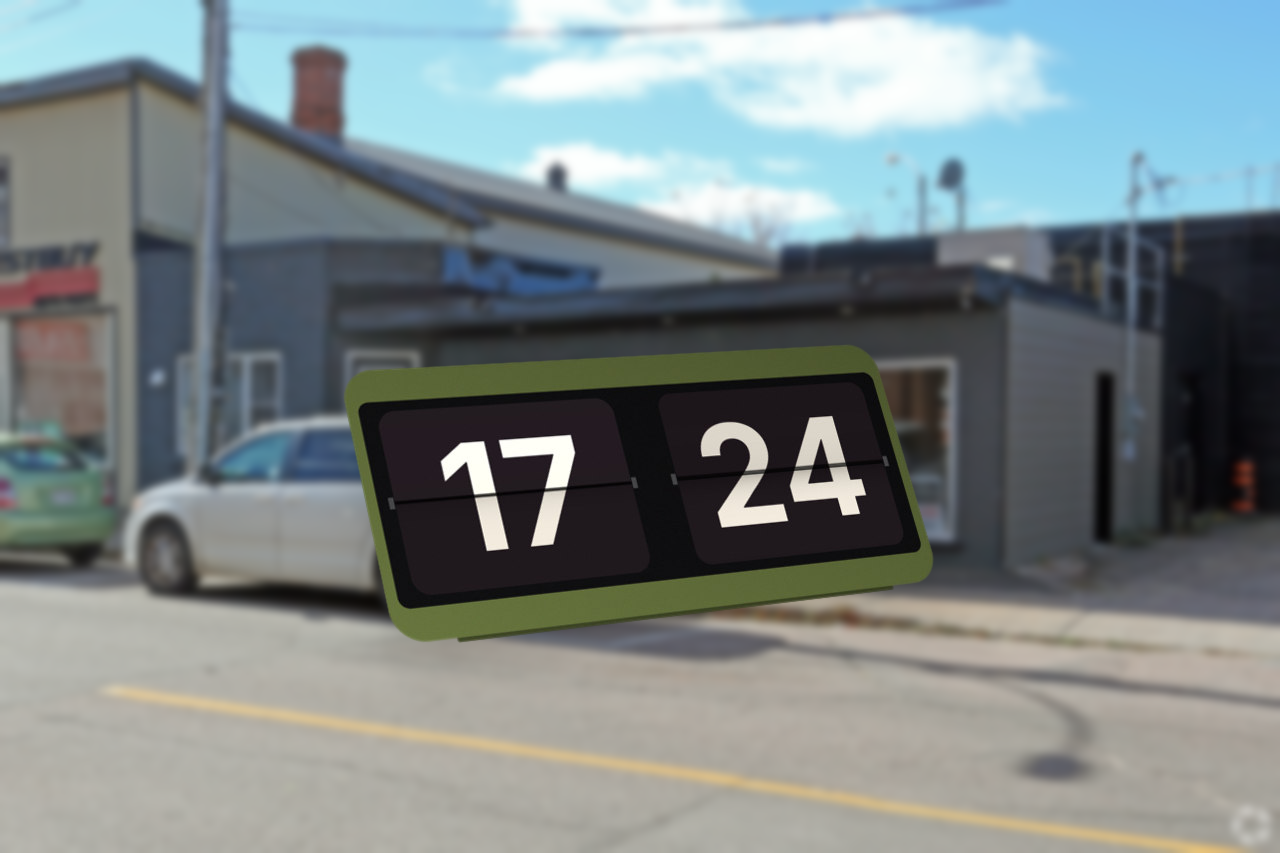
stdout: 17 h 24 min
